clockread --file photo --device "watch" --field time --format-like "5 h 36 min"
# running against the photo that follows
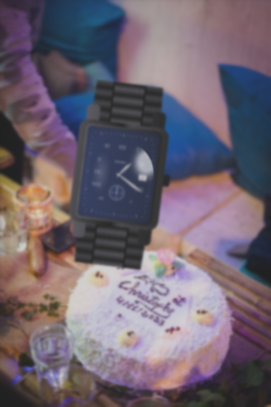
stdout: 1 h 20 min
